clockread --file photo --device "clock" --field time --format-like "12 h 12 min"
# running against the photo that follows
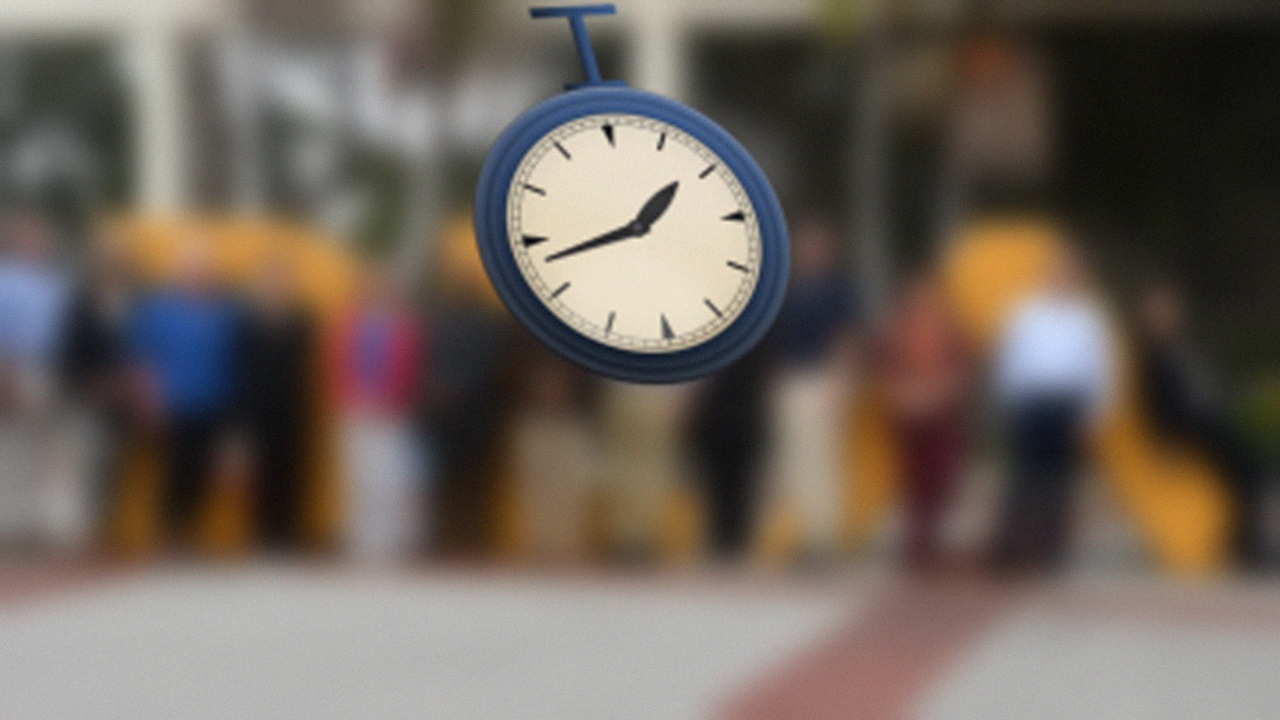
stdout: 1 h 43 min
